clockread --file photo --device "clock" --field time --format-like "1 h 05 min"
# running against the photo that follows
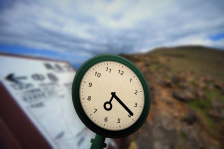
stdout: 6 h 19 min
